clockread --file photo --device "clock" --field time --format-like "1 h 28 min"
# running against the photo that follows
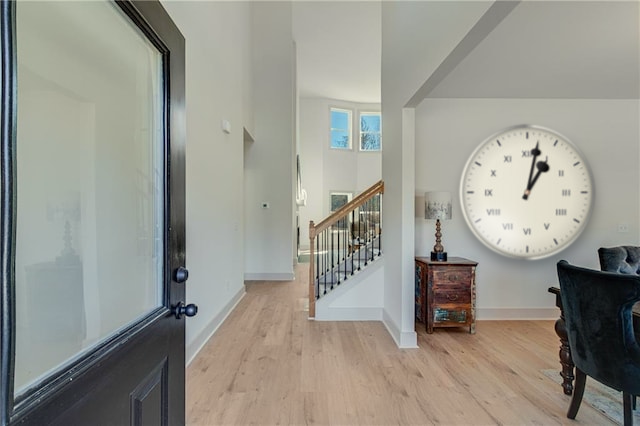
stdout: 1 h 02 min
